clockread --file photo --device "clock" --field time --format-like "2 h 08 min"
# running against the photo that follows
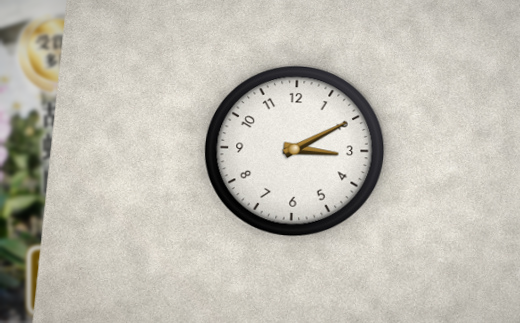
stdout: 3 h 10 min
